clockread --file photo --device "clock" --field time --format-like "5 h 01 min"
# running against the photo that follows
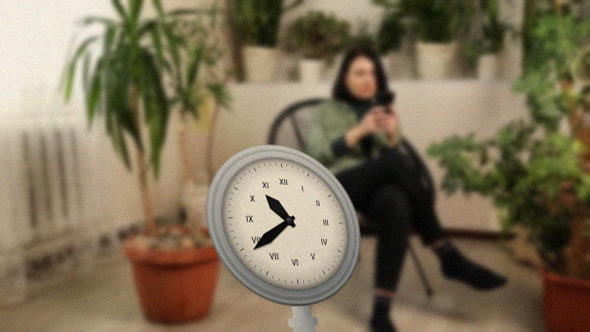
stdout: 10 h 39 min
